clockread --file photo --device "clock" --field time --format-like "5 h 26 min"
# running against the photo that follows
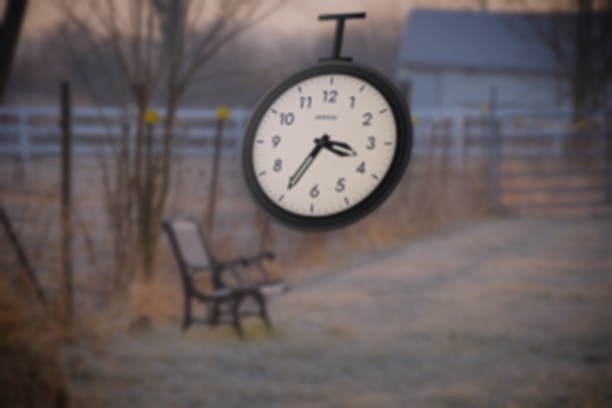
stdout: 3 h 35 min
